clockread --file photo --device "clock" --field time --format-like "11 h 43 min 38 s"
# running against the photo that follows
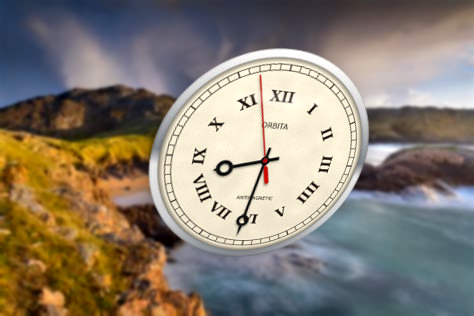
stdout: 8 h 30 min 57 s
